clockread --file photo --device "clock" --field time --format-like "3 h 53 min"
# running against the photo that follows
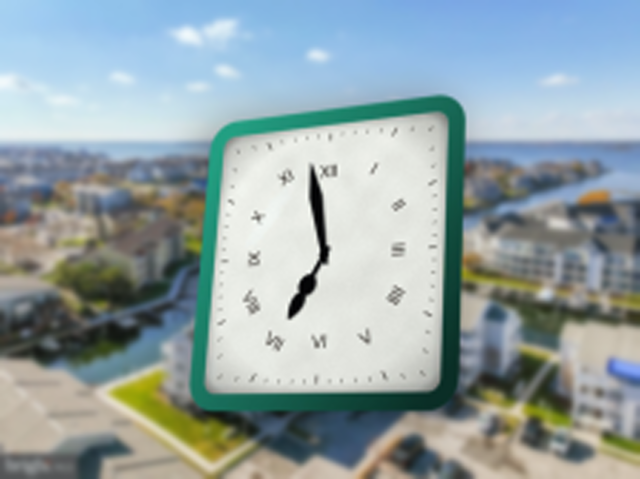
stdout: 6 h 58 min
